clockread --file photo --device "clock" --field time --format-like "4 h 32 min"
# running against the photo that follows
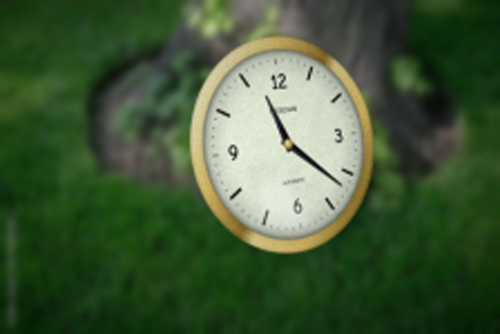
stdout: 11 h 22 min
